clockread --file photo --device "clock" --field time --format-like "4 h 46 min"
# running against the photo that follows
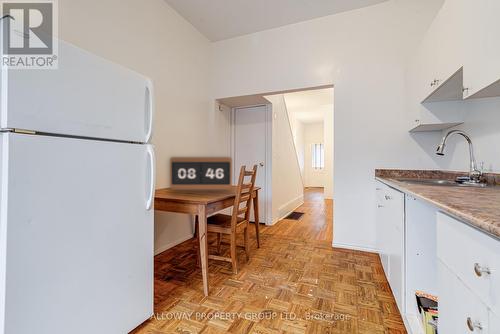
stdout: 8 h 46 min
